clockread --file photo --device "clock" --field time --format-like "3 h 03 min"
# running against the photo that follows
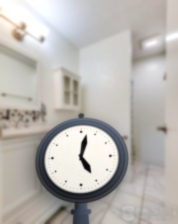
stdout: 5 h 02 min
